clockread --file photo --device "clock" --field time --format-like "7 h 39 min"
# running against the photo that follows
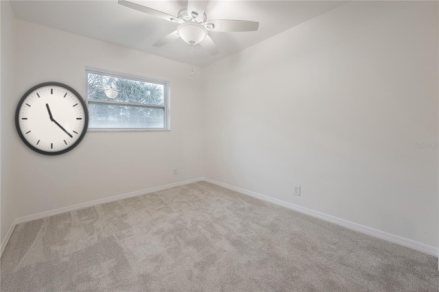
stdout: 11 h 22 min
